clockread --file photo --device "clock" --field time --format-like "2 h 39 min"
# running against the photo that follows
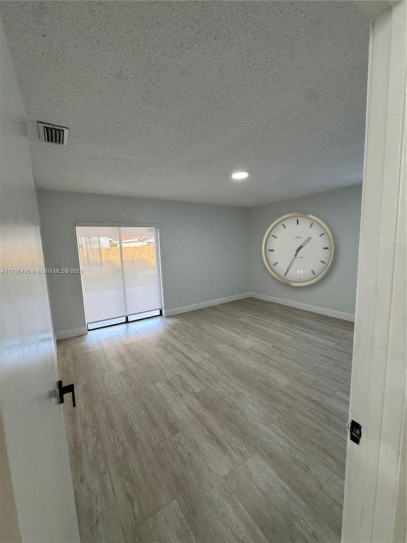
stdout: 1 h 35 min
